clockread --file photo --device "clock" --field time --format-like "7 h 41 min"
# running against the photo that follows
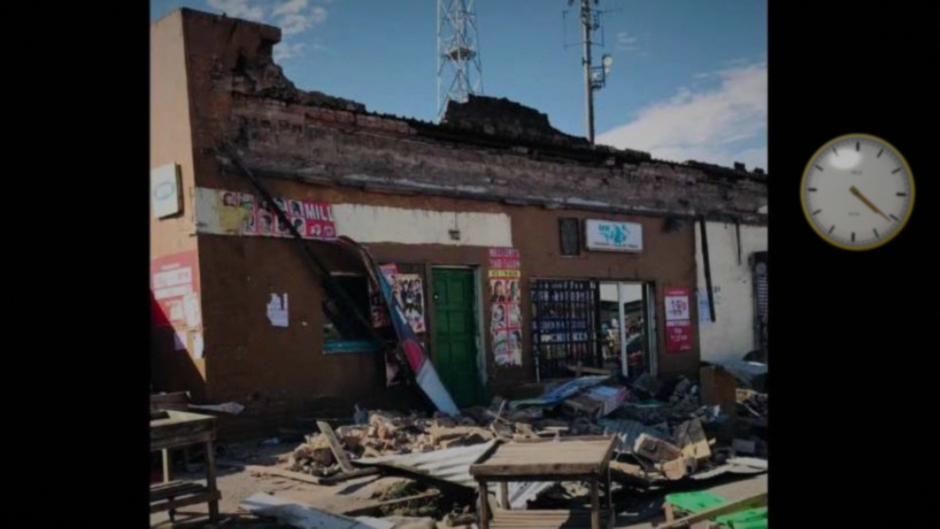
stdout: 4 h 21 min
